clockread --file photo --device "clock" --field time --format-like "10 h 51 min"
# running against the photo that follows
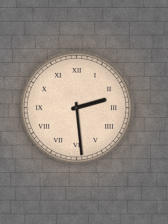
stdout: 2 h 29 min
